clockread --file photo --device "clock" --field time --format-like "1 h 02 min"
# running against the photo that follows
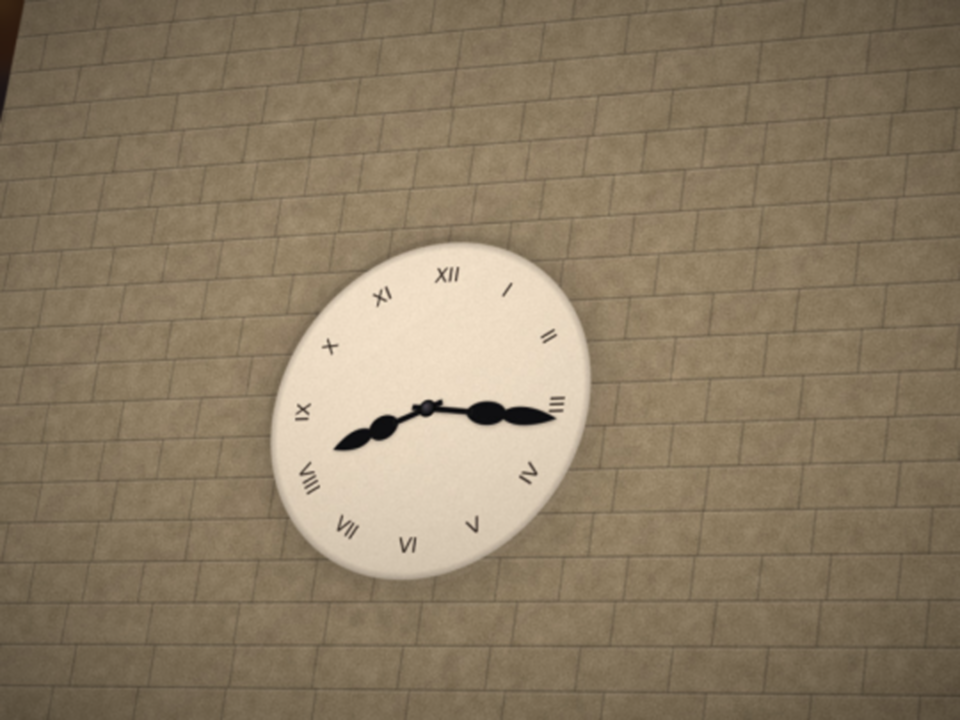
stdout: 8 h 16 min
